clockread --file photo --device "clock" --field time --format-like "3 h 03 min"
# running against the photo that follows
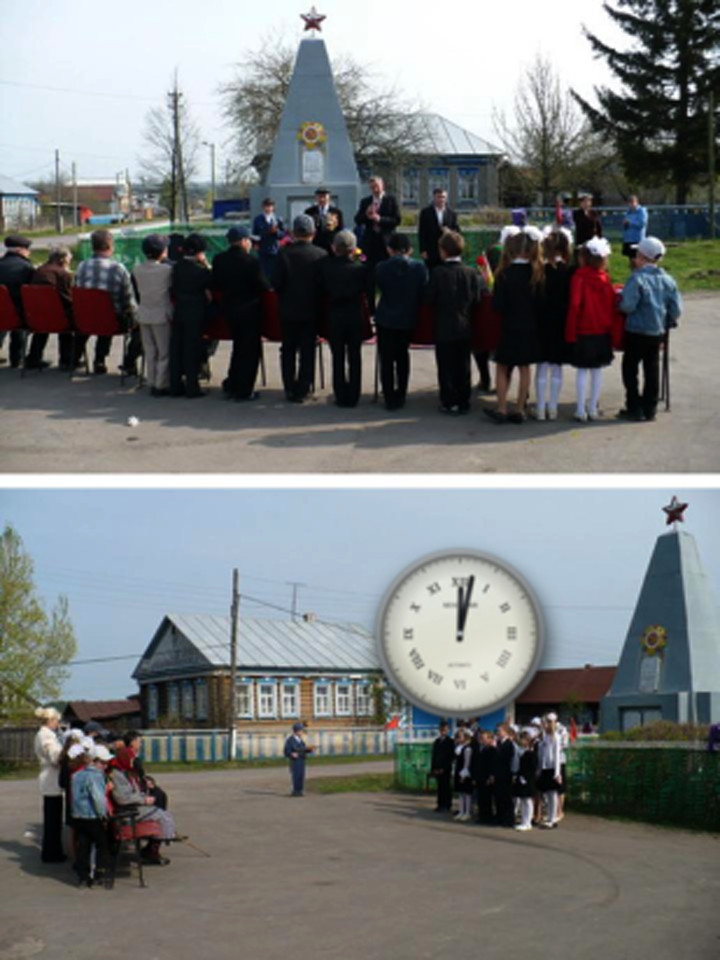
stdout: 12 h 02 min
